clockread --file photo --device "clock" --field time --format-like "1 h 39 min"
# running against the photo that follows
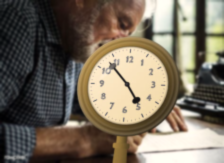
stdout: 4 h 53 min
